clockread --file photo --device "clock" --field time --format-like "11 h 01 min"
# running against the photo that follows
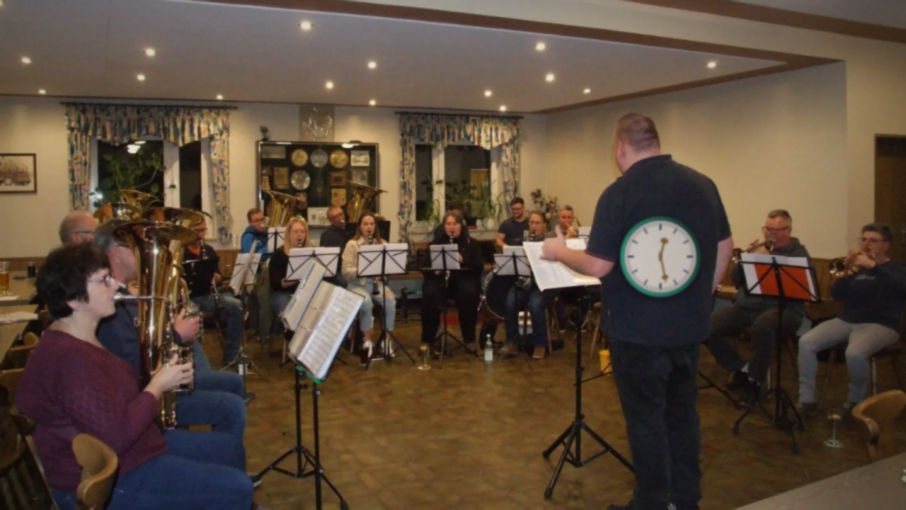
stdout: 12 h 28 min
